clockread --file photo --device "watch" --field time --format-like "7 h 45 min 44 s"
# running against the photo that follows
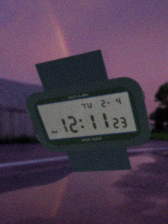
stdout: 12 h 11 min 23 s
